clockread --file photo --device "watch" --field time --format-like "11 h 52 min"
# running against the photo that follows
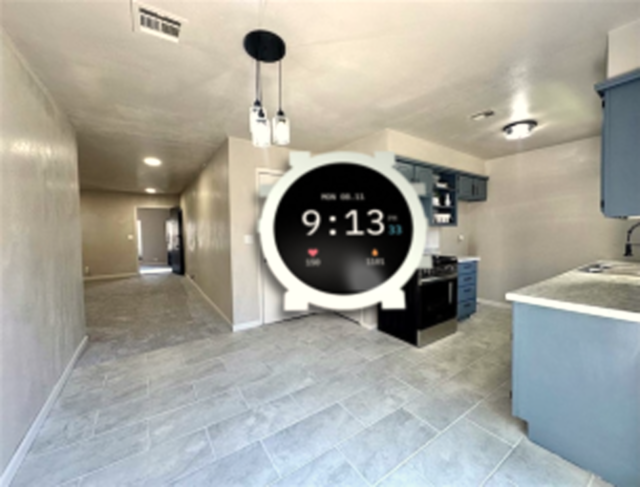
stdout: 9 h 13 min
